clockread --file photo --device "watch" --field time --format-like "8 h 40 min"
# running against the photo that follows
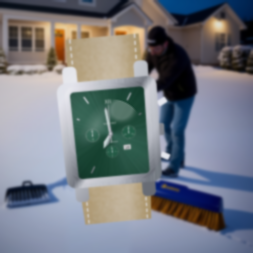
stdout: 6 h 59 min
